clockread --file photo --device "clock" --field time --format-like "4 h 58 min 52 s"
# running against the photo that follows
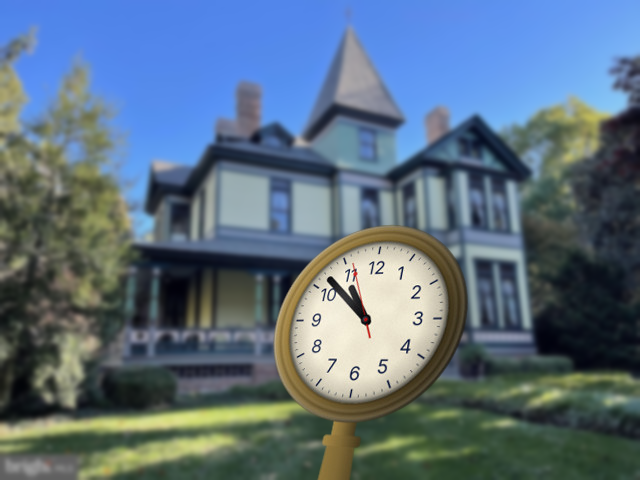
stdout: 10 h 51 min 56 s
